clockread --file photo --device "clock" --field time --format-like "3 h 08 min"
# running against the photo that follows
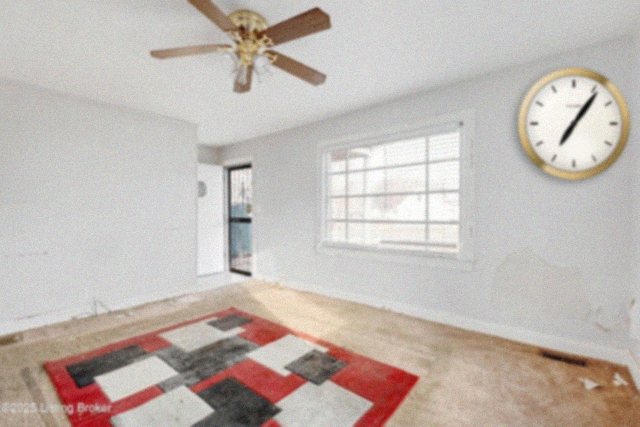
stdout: 7 h 06 min
